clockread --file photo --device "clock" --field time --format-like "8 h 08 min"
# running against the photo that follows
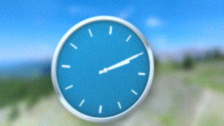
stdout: 2 h 10 min
